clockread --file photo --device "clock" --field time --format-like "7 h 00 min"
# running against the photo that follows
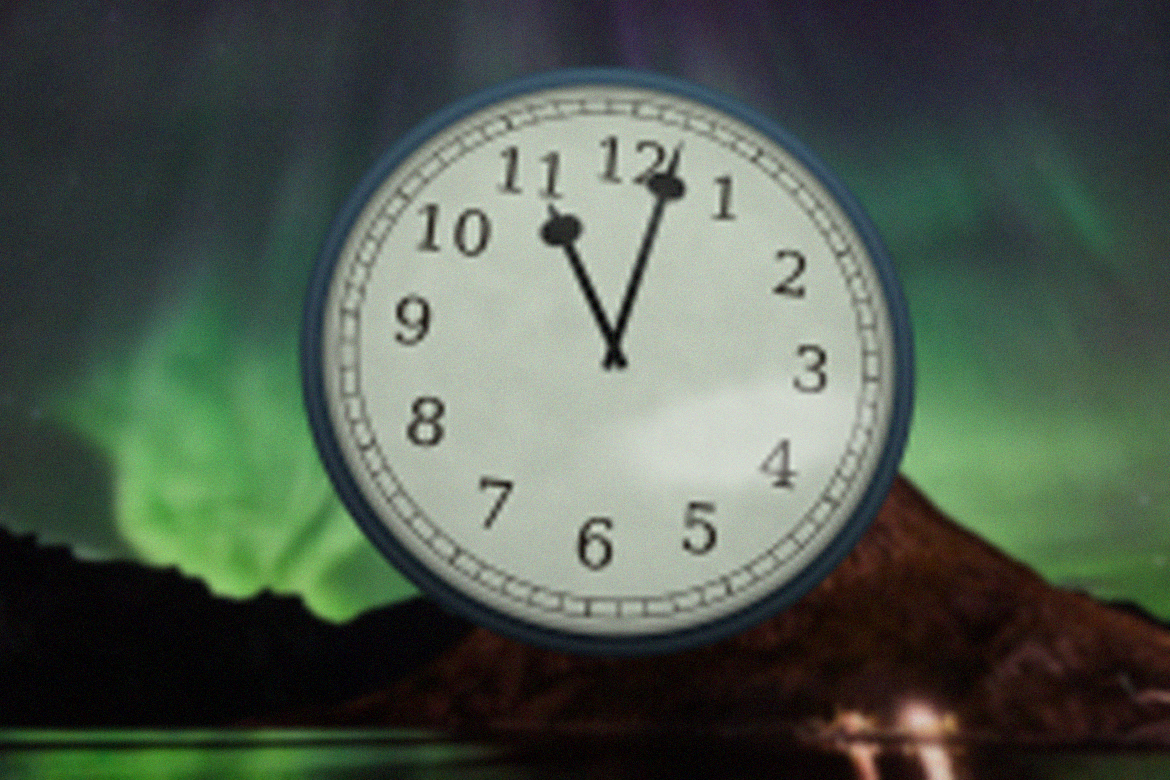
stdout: 11 h 02 min
